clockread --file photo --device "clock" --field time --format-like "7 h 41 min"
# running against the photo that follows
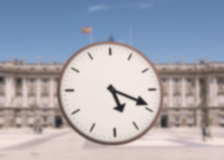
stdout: 5 h 19 min
